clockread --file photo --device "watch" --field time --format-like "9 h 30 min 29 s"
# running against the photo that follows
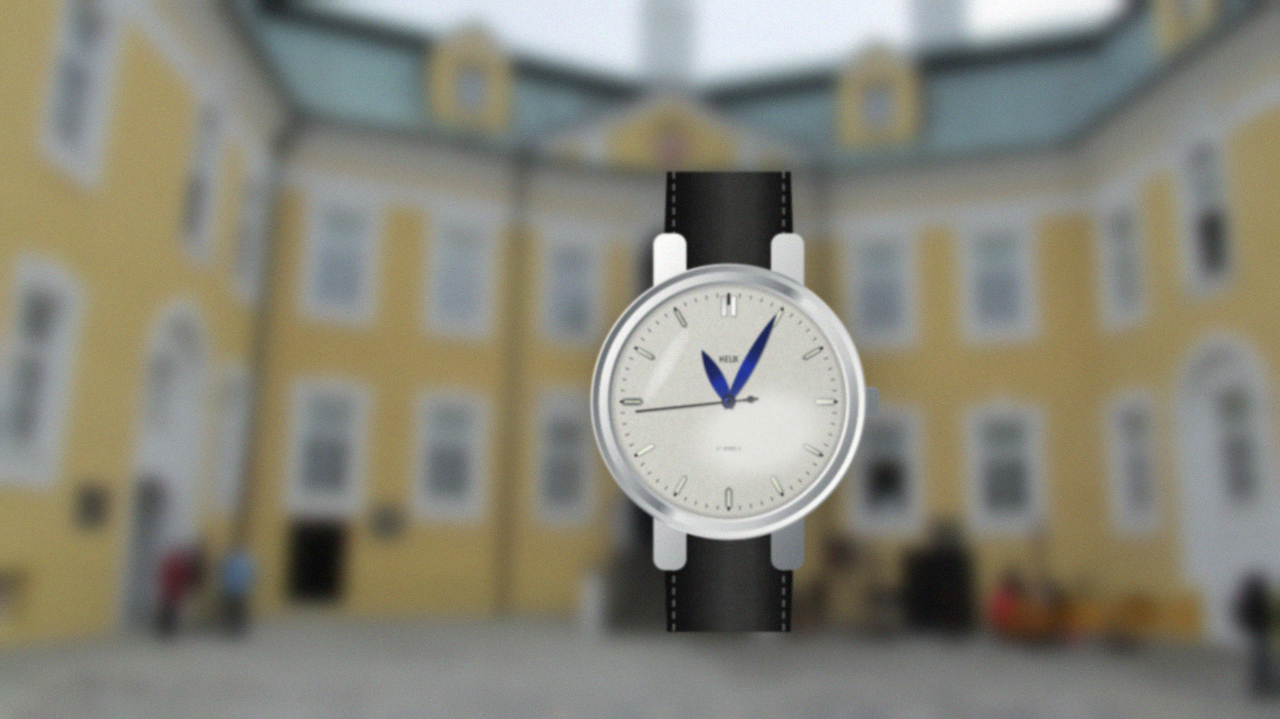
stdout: 11 h 04 min 44 s
